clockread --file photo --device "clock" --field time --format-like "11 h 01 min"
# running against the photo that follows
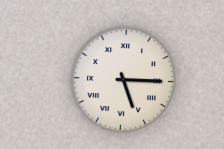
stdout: 5 h 15 min
